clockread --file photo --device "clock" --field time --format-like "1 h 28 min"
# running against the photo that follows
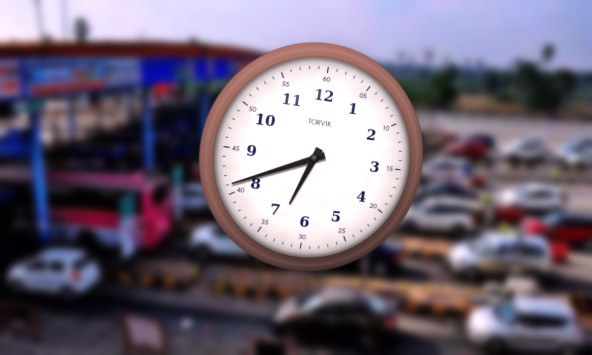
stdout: 6 h 41 min
